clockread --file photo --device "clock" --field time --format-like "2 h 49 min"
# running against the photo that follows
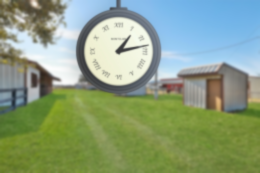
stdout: 1 h 13 min
